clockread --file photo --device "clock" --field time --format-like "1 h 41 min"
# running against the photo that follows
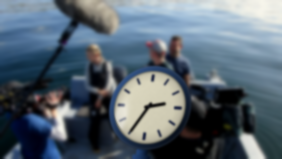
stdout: 2 h 35 min
